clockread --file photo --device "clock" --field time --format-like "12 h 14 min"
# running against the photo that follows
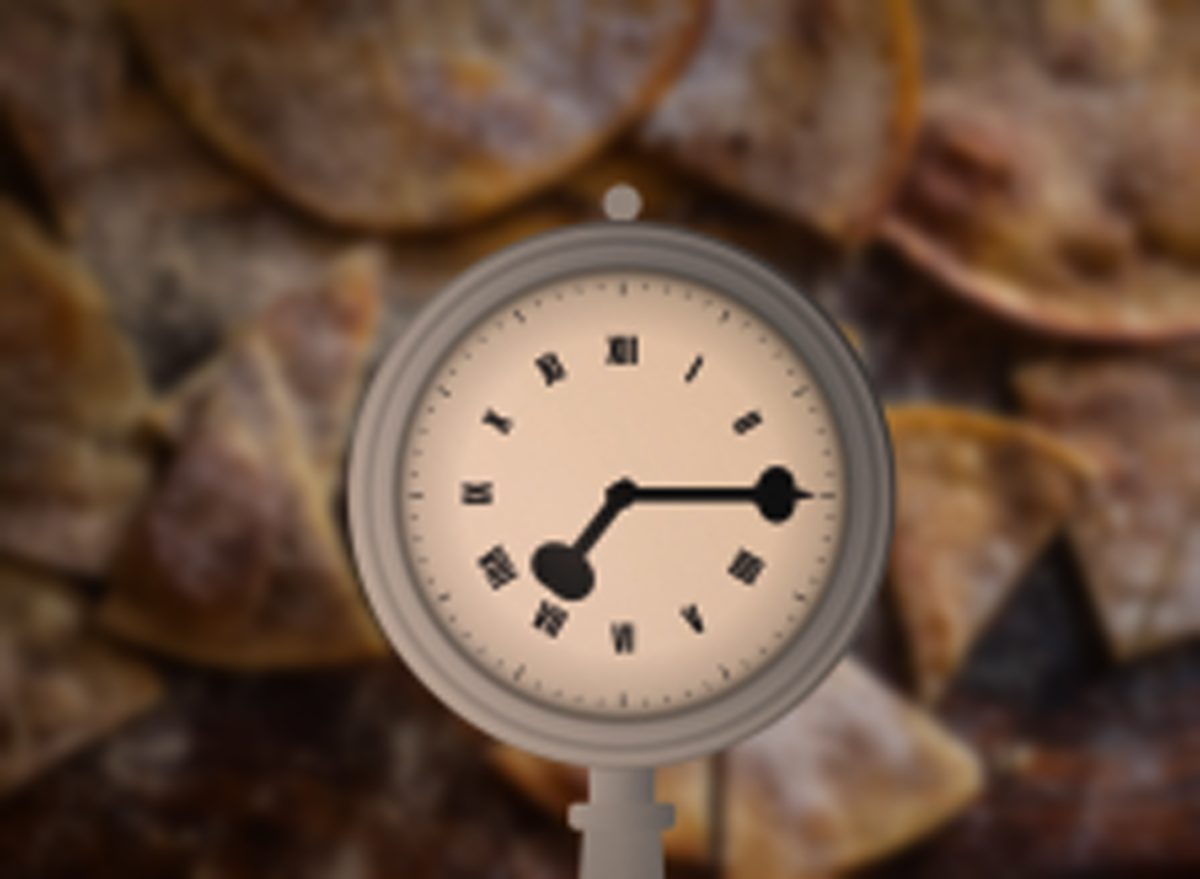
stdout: 7 h 15 min
